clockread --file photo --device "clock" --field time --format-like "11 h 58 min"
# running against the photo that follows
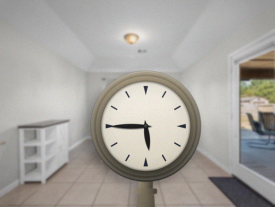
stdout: 5 h 45 min
